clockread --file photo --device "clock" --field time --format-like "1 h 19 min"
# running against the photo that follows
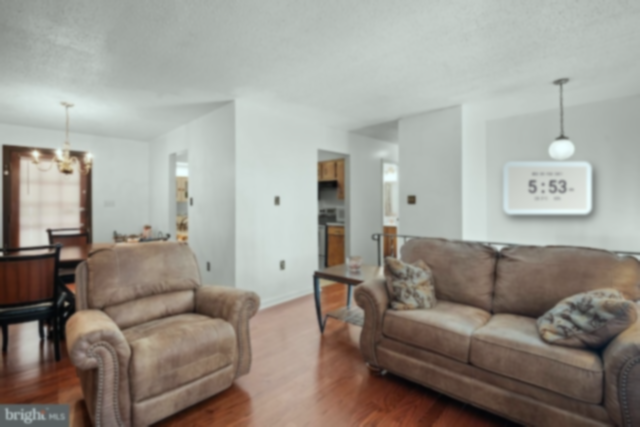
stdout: 5 h 53 min
